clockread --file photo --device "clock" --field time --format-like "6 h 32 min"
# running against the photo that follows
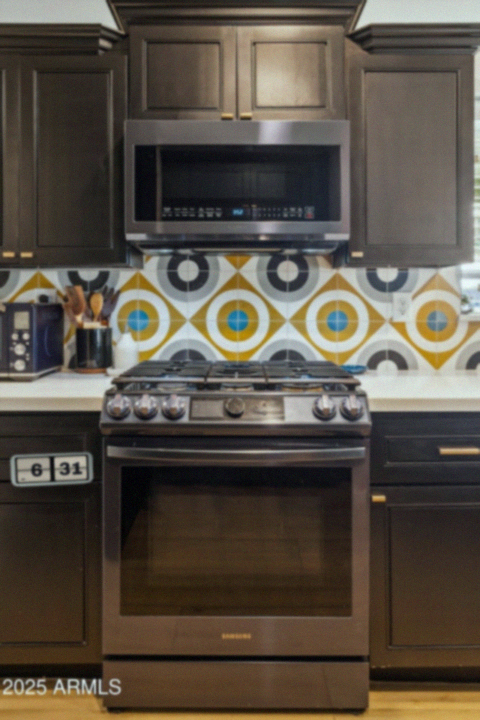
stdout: 6 h 31 min
